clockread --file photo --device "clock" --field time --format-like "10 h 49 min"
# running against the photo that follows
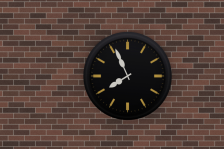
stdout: 7 h 56 min
